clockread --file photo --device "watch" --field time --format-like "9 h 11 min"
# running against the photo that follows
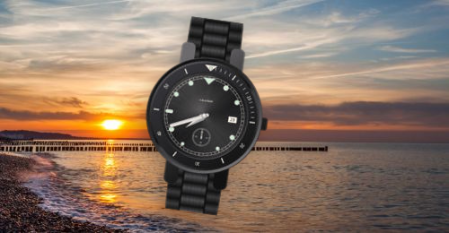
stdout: 7 h 41 min
